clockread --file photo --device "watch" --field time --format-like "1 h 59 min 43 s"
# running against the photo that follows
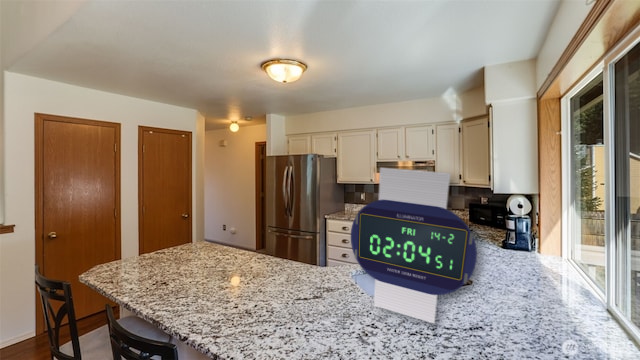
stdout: 2 h 04 min 51 s
